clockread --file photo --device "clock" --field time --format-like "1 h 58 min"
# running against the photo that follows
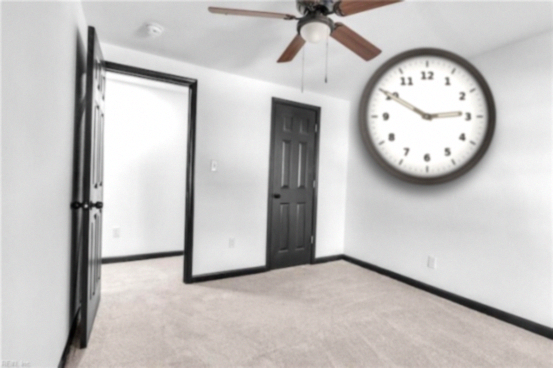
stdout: 2 h 50 min
